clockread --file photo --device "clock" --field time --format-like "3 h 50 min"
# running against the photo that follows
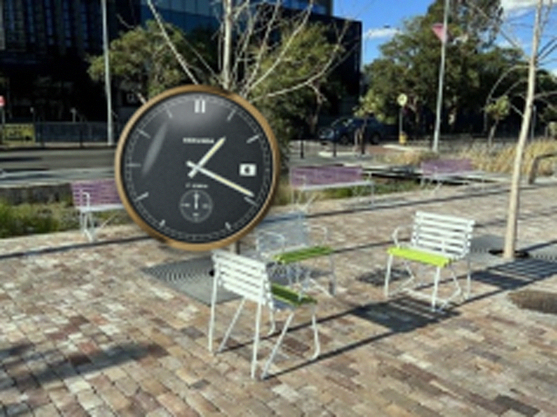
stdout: 1 h 19 min
